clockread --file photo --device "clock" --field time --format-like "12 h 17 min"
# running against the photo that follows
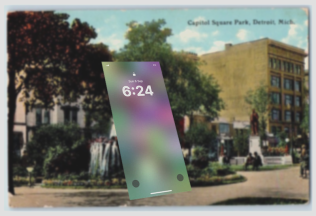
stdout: 6 h 24 min
